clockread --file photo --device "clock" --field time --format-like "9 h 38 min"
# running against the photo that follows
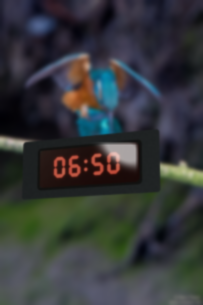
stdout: 6 h 50 min
